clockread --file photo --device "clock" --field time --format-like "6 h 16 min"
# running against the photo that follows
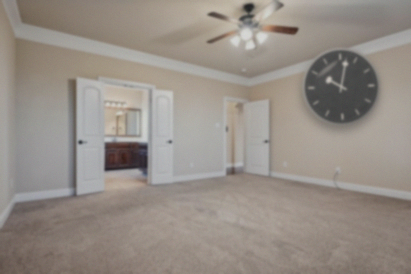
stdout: 10 h 02 min
